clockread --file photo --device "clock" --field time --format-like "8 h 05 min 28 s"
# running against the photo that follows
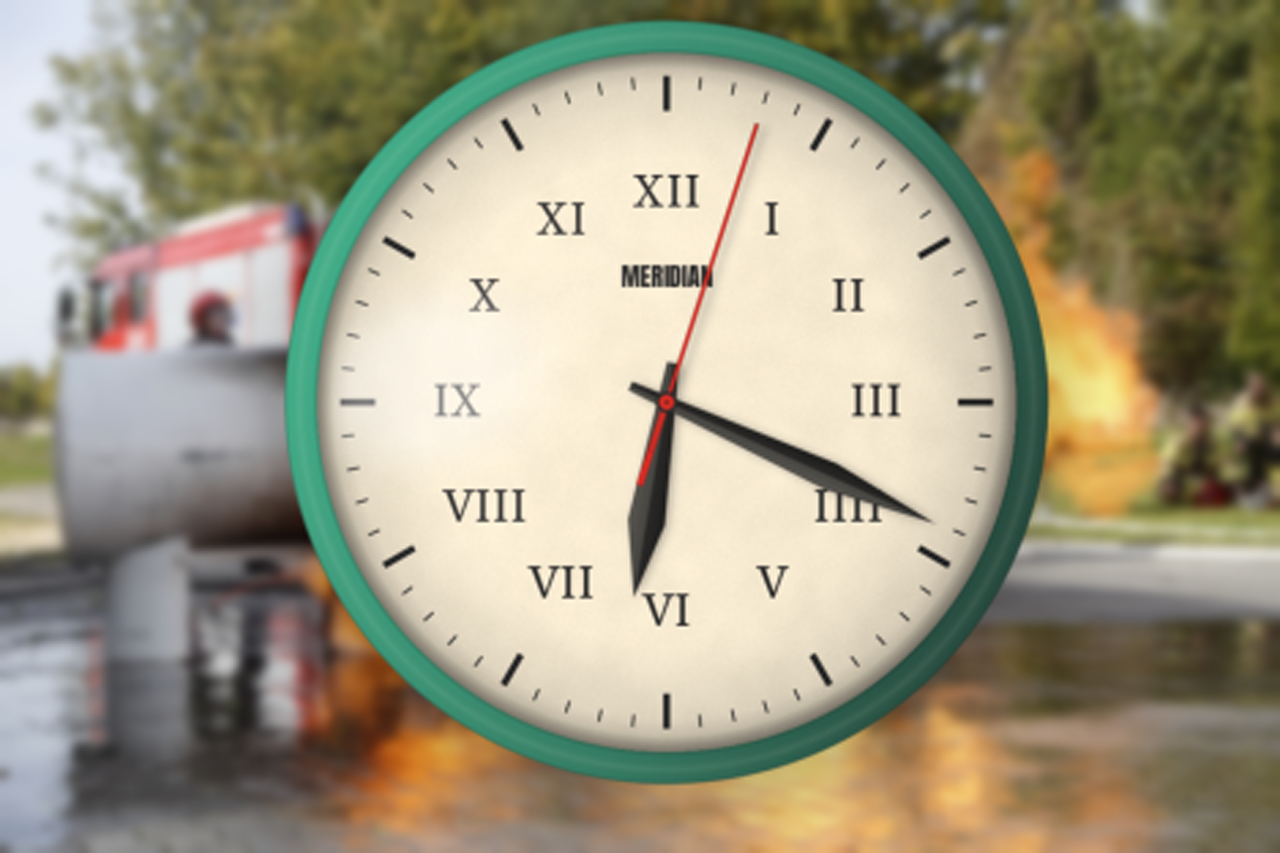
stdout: 6 h 19 min 03 s
